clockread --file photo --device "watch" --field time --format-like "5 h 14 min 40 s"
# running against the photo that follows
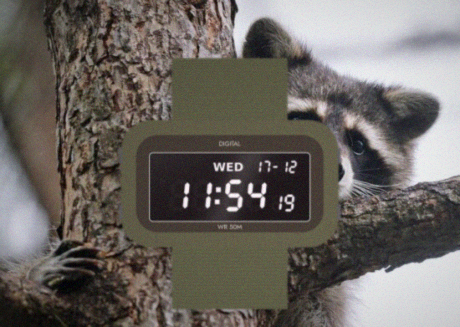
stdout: 11 h 54 min 19 s
